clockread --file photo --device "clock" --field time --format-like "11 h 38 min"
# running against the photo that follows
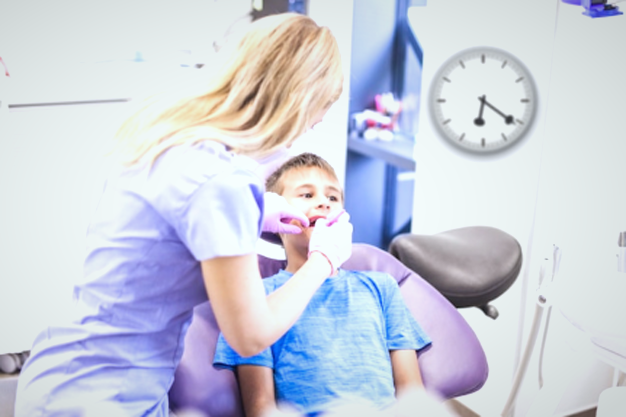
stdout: 6 h 21 min
